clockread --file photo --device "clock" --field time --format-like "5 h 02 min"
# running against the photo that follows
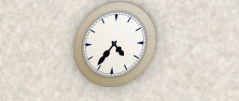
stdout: 4 h 36 min
